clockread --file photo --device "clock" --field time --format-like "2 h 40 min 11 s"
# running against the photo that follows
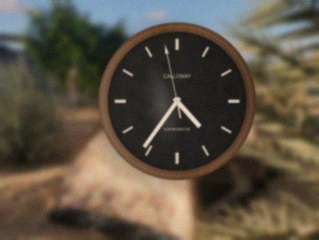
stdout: 4 h 35 min 58 s
